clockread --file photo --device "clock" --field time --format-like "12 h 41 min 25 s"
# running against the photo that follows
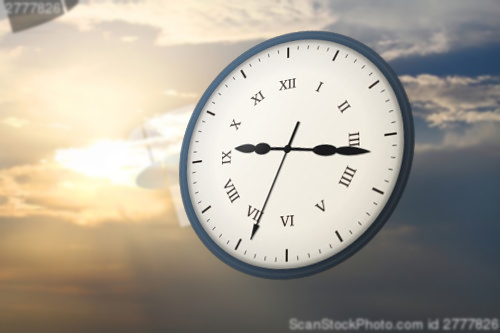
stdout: 9 h 16 min 34 s
